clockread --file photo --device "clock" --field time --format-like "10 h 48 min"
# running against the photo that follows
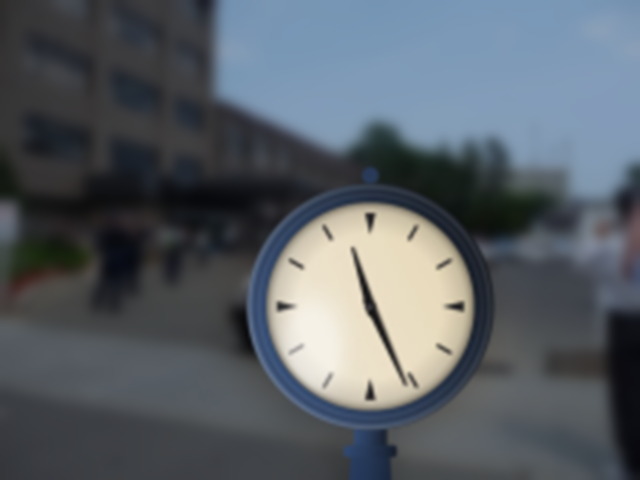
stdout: 11 h 26 min
